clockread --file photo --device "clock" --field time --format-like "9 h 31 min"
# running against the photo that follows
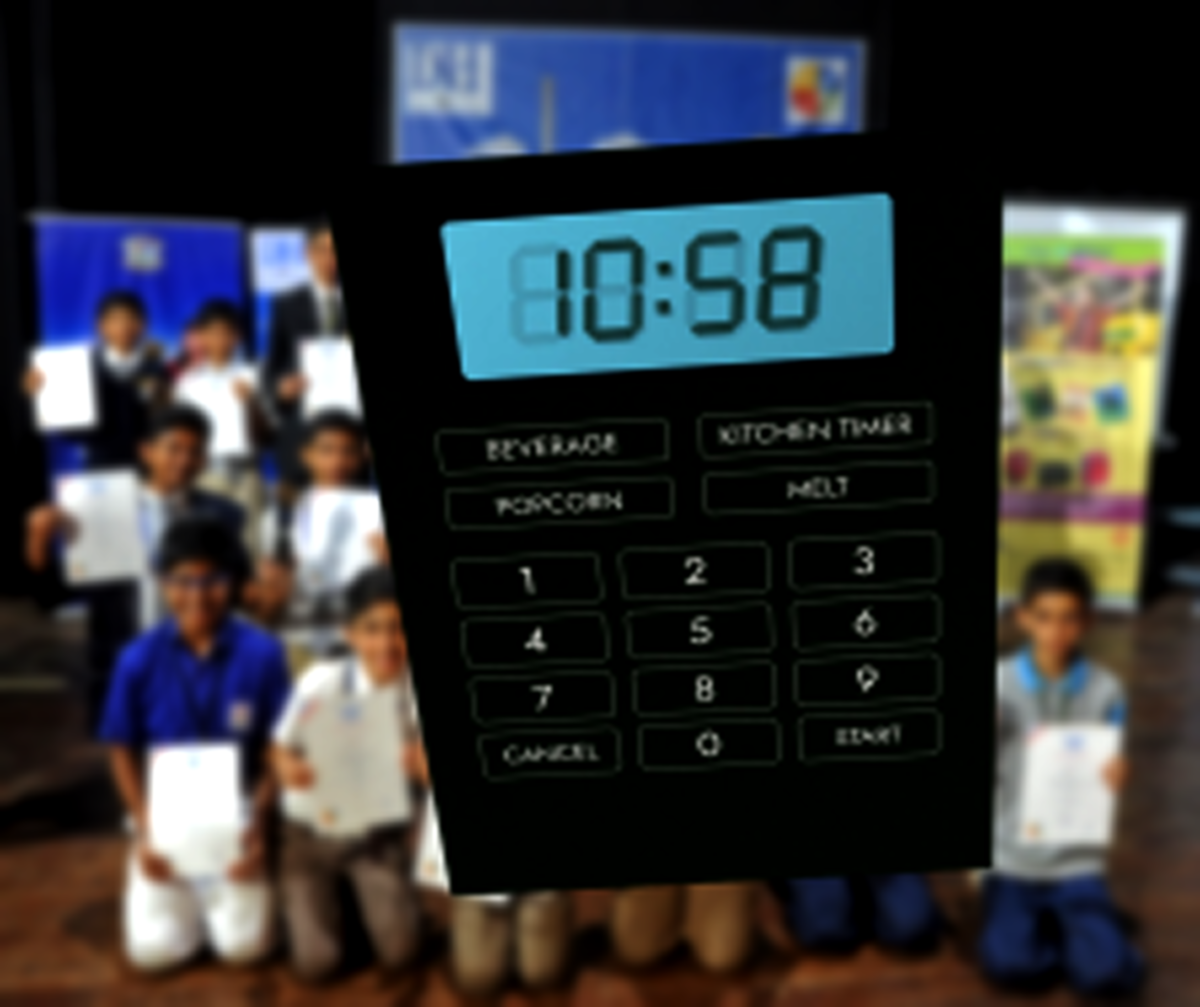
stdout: 10 h 58 min
